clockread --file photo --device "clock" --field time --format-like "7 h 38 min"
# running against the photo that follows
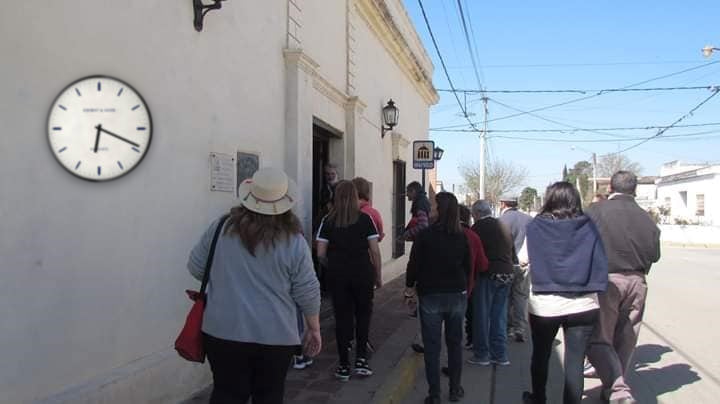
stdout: 6 h 19 min
